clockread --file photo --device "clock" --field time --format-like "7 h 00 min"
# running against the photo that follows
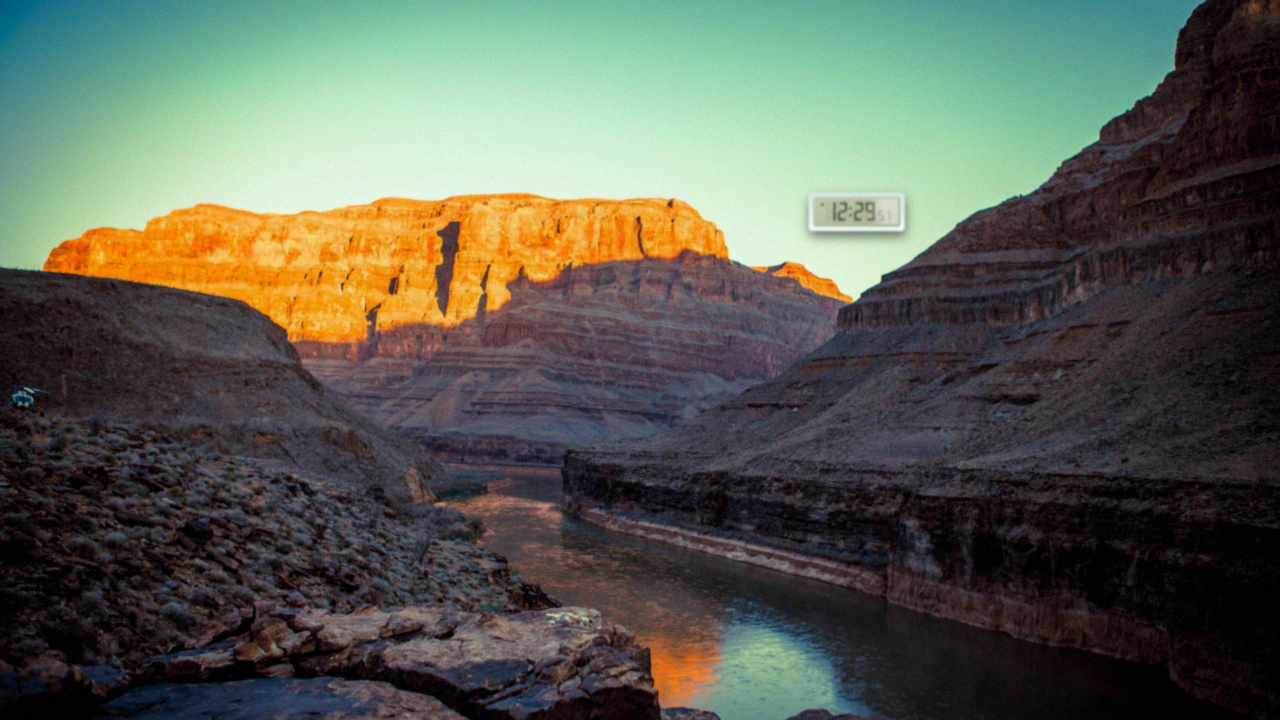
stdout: 12 h 29 min
